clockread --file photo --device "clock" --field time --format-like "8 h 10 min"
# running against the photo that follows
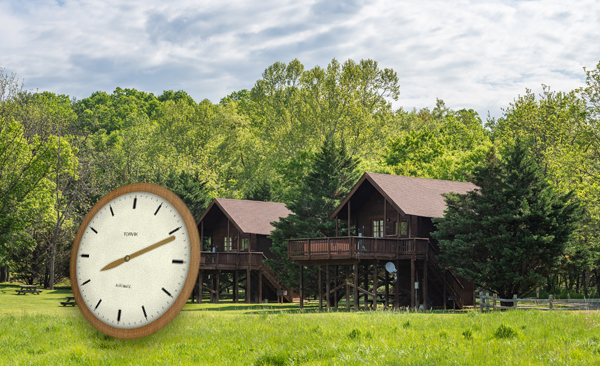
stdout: 8 h 11 min
